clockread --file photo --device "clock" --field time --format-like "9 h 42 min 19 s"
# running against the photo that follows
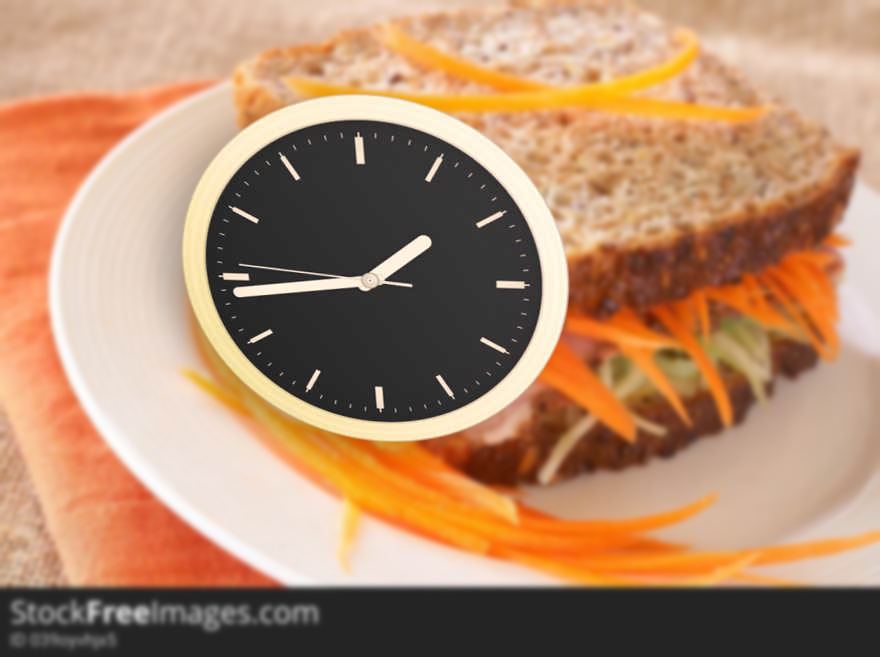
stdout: 1 h 43 min 46 s
